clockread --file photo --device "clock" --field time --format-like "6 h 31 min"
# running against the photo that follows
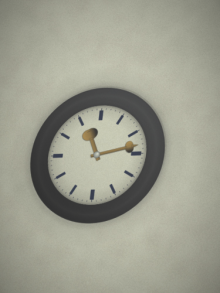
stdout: 11 h 13 min
